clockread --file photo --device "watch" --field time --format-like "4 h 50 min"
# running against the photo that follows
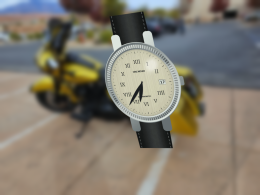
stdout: 6 h 37 min
